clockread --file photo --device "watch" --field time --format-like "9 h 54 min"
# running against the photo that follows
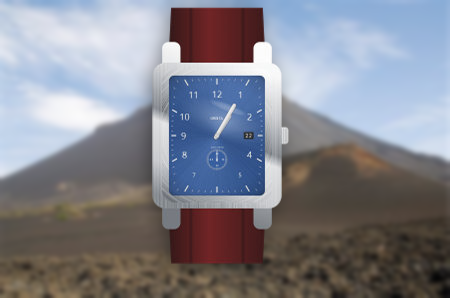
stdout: 1 h 05 min
